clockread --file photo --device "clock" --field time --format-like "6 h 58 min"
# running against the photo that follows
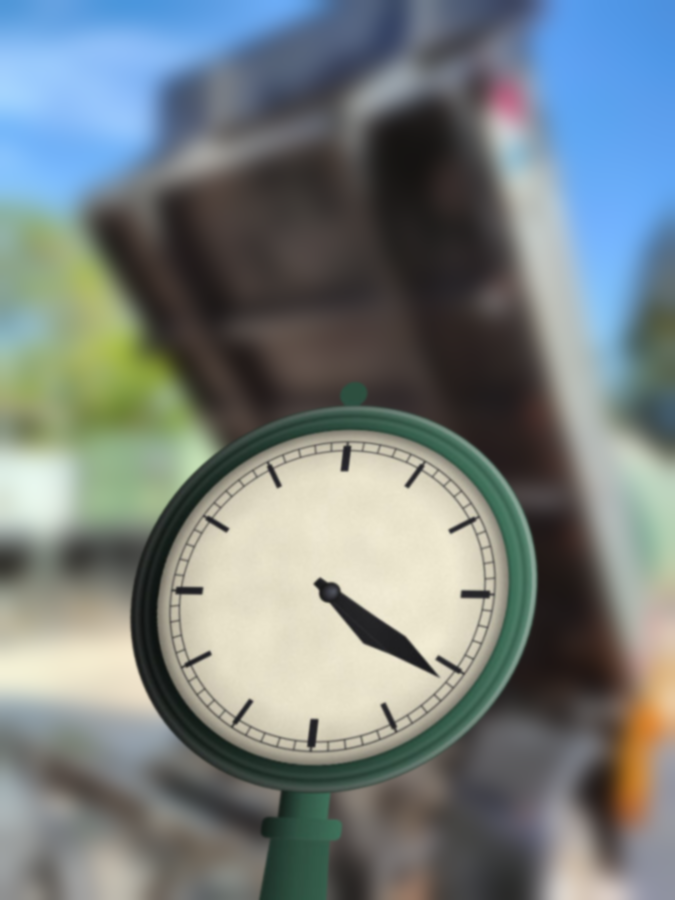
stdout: 4 h 21 min
